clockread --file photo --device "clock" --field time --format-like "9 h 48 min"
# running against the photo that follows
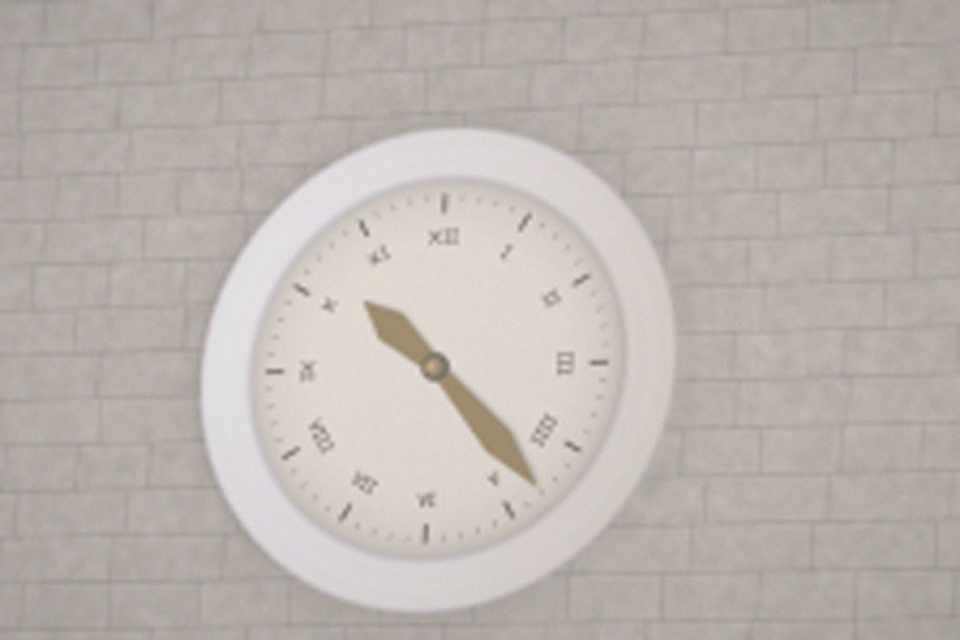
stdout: 10 h 23 min
